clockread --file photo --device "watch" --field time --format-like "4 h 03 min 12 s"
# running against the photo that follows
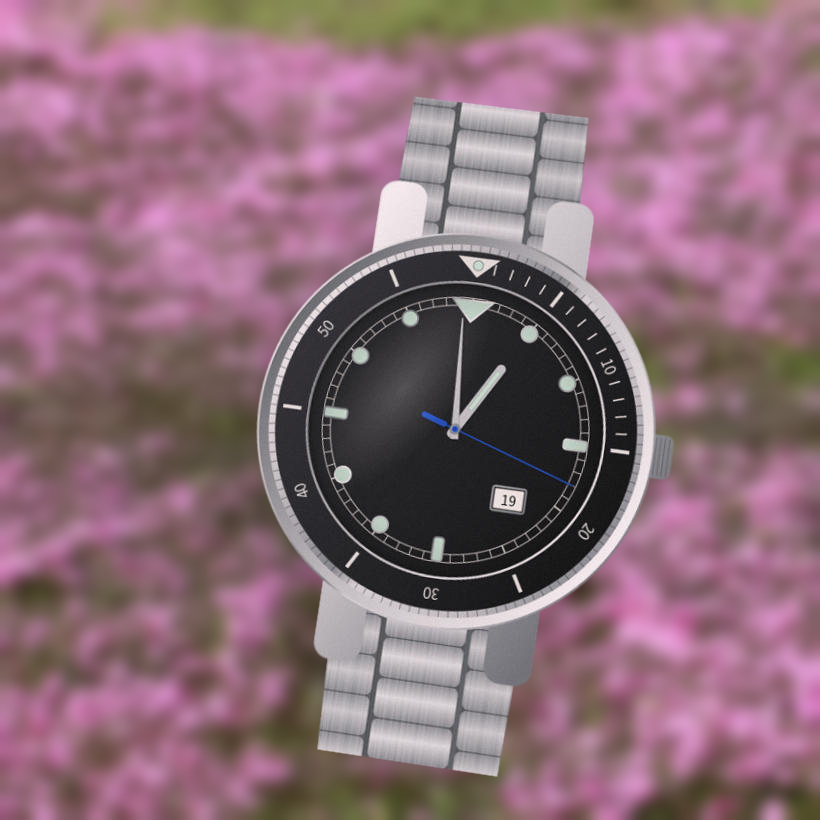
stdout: 12 h 59 min 18 s
